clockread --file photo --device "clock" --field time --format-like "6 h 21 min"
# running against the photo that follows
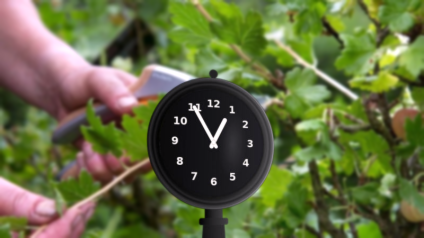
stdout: 12 h 55 min
